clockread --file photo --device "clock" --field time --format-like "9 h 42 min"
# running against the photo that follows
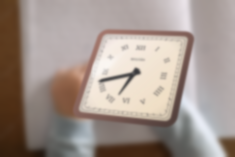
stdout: 6 h 42 min
